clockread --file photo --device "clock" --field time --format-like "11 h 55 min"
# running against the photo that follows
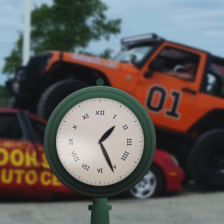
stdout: 1 h 26 min
